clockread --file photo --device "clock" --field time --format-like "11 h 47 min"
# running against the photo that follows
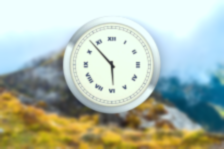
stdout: 5 h 53 min
